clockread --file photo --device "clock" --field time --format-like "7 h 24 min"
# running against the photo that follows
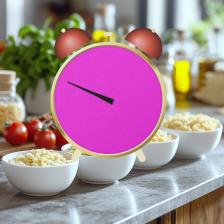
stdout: 9 h 49 min
